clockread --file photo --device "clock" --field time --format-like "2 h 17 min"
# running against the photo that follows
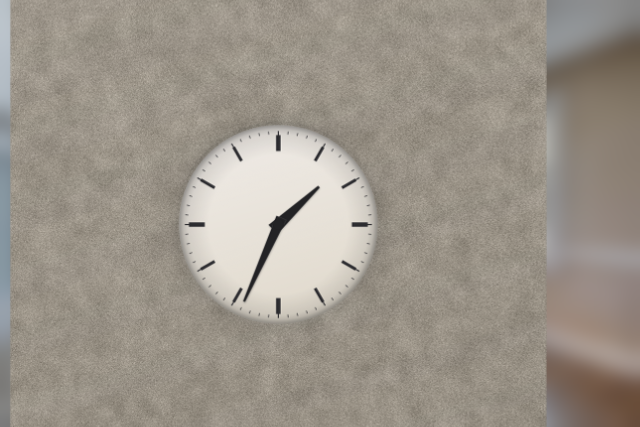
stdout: 1 h 34 min
